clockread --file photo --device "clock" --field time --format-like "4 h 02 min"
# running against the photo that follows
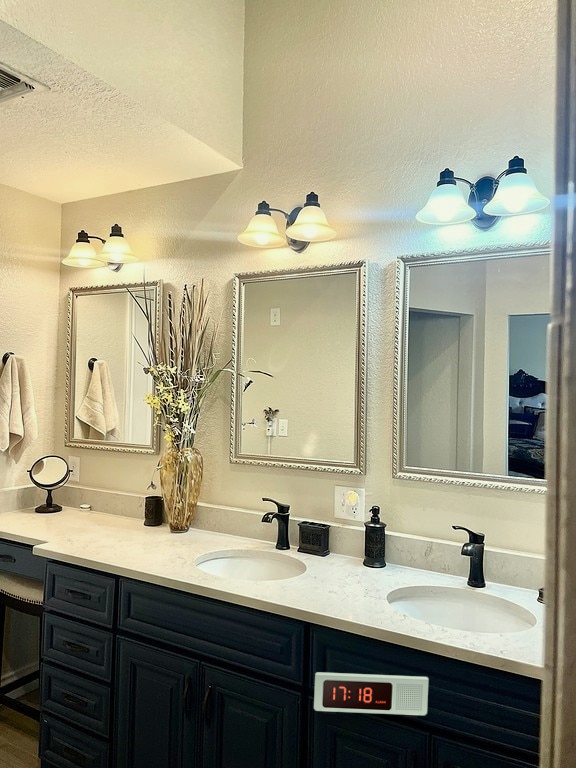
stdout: 17 h 18 min
